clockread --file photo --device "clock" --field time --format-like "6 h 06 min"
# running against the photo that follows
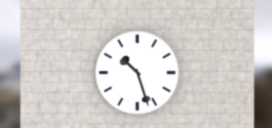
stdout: 10 h 27 min
